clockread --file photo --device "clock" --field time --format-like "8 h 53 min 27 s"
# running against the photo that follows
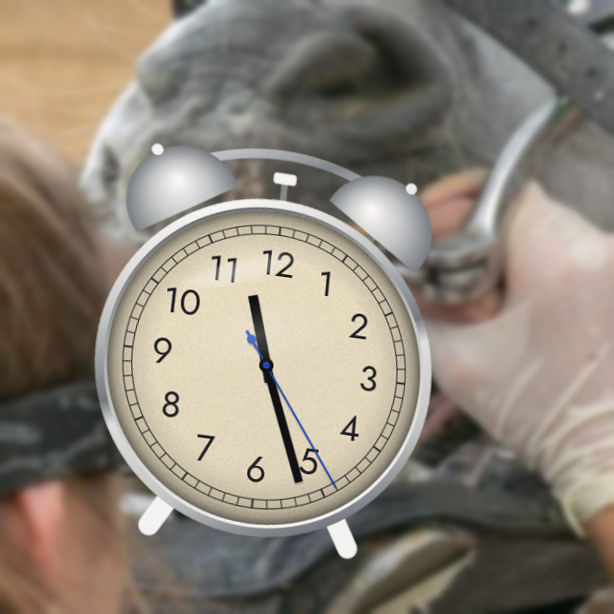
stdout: 11 h 26 min 24 s
